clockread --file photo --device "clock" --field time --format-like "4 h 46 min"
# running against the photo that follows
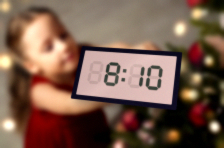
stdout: 8 h 10 min
